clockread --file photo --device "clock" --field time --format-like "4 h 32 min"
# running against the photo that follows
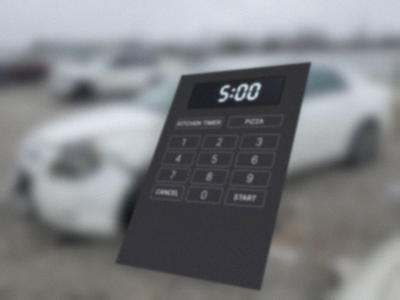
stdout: 5 h 00 min
